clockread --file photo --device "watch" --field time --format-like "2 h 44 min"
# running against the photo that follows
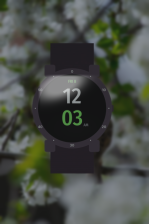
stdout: 12 h 03 min
